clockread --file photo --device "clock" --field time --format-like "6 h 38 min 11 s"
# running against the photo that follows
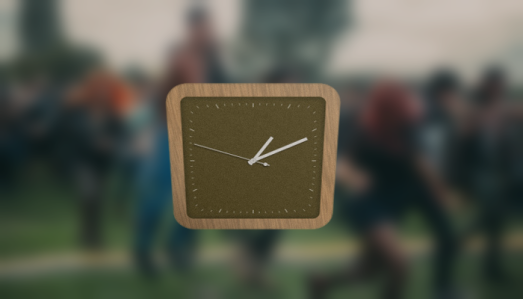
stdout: 1 h 10 min 48 s
